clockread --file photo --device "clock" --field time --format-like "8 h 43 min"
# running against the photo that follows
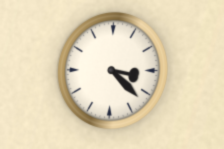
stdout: 3 h 22 min
